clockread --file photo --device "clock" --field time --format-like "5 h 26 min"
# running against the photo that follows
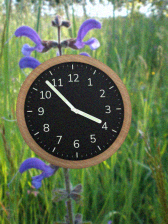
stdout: 3 h 53 min
